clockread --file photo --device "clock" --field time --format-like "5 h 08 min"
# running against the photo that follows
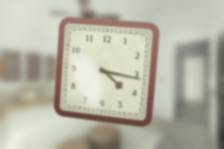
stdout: 4 h 16 min
